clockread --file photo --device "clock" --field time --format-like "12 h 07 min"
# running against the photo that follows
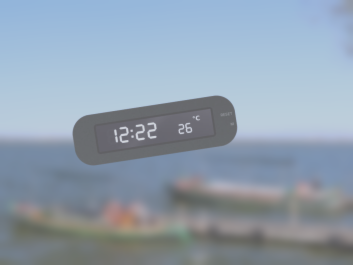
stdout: 12 h 22 min
